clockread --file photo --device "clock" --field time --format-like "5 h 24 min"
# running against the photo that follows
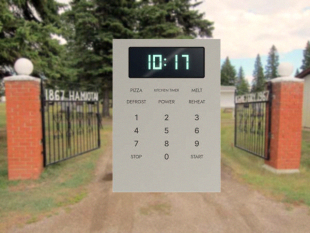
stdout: 10 h 17 min
